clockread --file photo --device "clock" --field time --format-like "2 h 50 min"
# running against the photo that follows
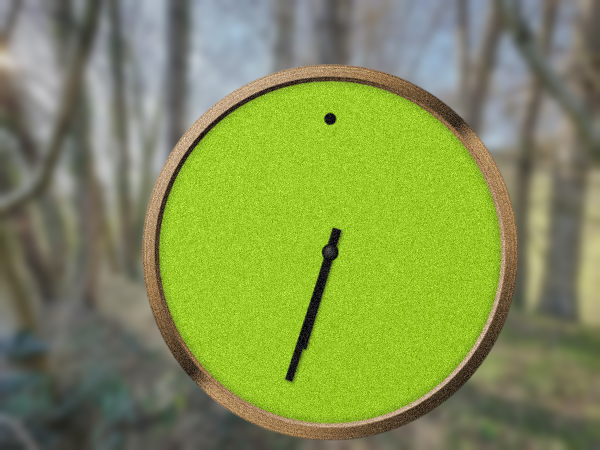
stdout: 6 h 33 min
